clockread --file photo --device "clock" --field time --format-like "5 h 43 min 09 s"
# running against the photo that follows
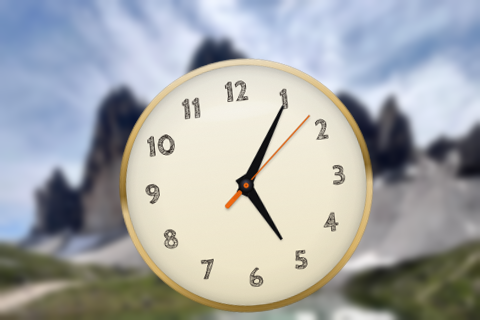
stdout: 5 h 05 min 08 s
